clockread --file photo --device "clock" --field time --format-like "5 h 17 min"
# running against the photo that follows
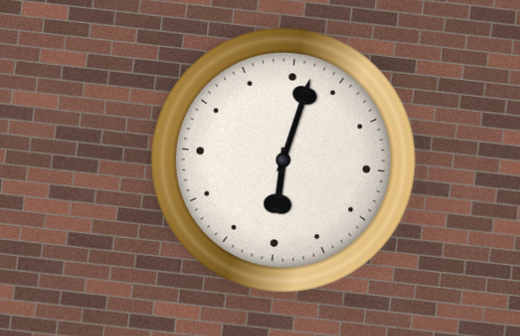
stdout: 6 h 02 min
